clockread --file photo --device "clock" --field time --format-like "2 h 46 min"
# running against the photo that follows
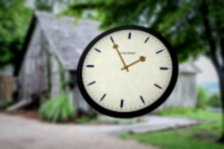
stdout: 1 h 55 min
